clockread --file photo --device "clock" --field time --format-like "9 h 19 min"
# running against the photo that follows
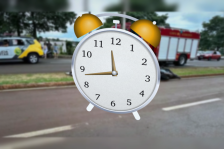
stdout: 11 h 43 min
